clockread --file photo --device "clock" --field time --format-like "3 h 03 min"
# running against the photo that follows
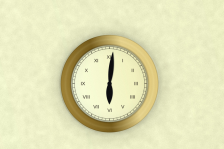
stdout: 6 h 01 min
